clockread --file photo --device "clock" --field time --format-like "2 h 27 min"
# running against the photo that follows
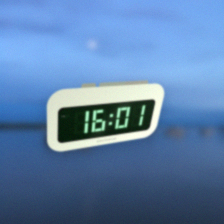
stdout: 16 h 01 min
